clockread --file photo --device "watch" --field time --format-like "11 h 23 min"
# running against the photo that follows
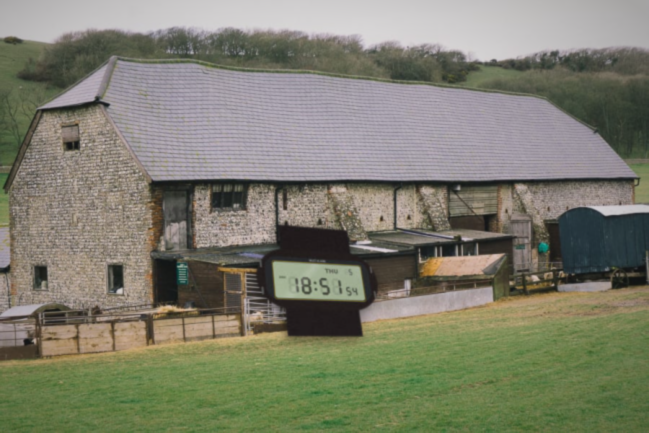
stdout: 18 h 51 min
